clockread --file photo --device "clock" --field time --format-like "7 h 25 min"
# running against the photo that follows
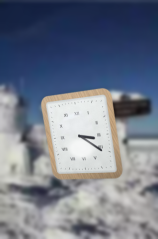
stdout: 3 h 21 min
